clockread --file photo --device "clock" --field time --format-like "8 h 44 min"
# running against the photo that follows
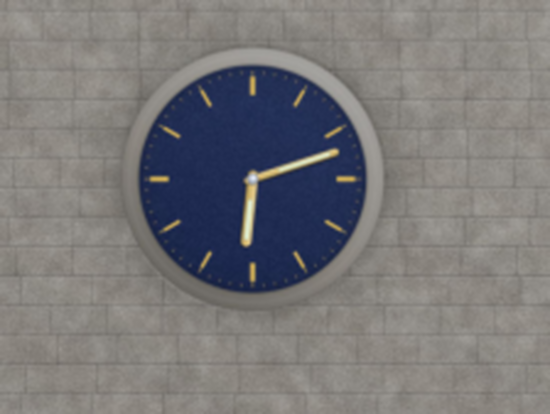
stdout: 6 h 12 min
